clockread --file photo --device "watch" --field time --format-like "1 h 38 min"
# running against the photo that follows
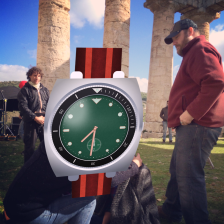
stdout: 7 h 31 min
